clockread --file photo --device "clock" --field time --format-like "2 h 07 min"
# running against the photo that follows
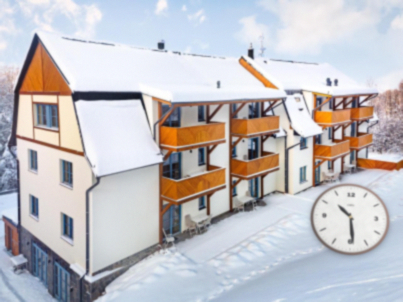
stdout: 10 h 29 min
